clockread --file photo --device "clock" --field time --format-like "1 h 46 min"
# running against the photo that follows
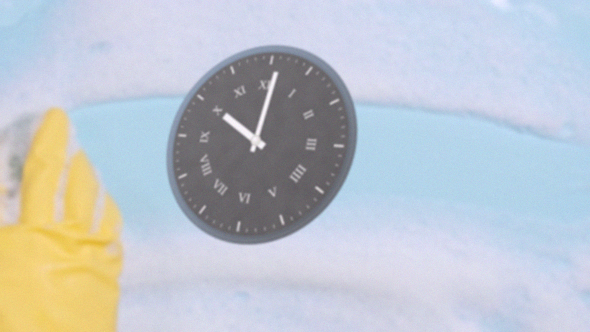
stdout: 10 h 01 min
